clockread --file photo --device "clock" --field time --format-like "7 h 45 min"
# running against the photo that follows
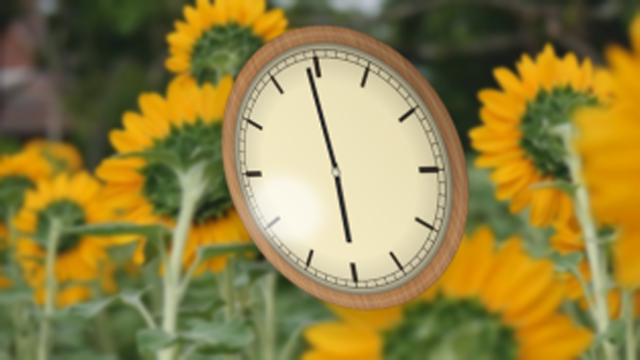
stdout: 5 h 59 min
